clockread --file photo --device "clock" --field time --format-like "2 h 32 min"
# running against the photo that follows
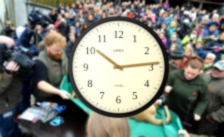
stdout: 10 h 14 min
